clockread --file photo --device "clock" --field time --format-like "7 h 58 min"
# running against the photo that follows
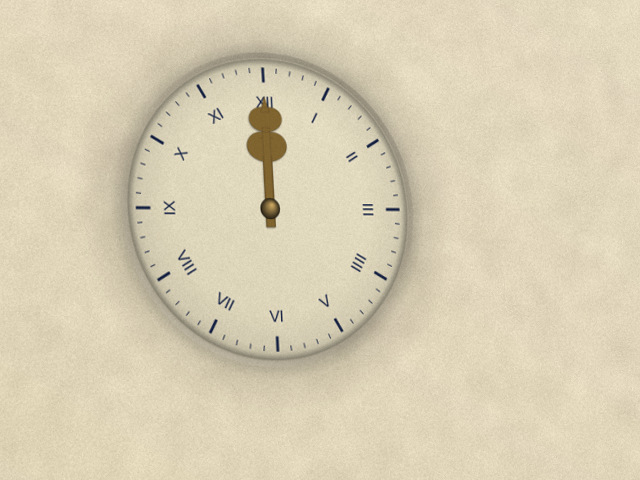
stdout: 12 h 00 min
